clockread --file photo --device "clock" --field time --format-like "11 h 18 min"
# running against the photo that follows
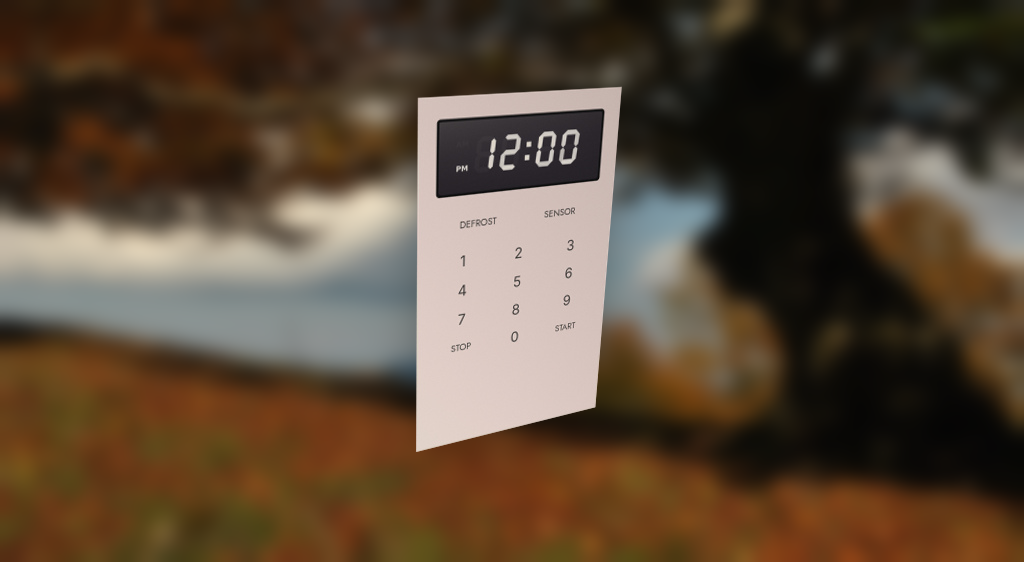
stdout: 12 h 00 min
